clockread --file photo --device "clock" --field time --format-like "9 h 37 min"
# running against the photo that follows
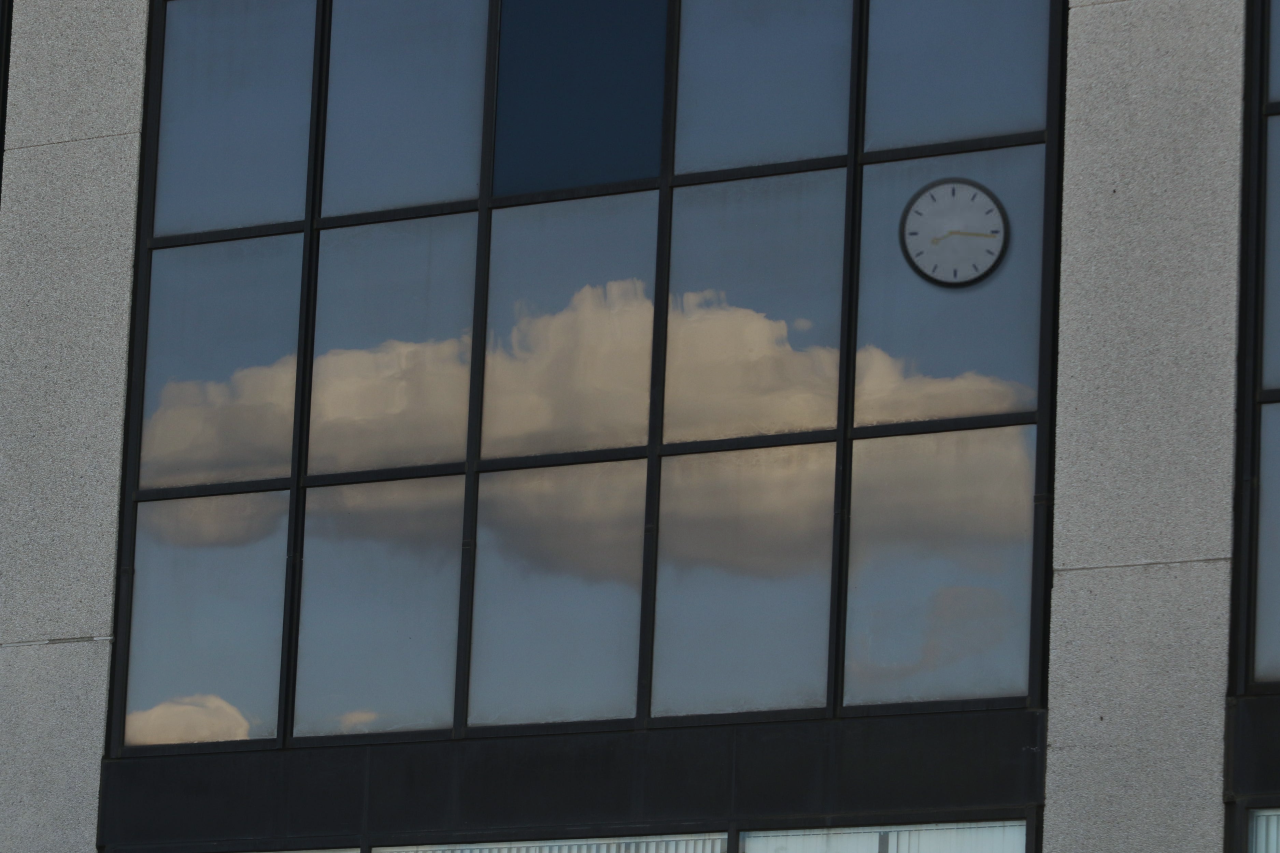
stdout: 8 h 16 min
